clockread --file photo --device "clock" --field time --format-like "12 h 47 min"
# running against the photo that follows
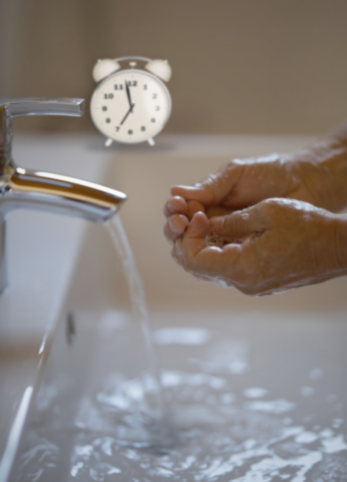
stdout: 6 h 58 min
